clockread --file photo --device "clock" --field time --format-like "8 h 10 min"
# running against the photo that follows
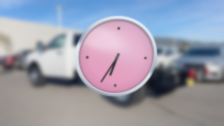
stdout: 6 h 35 min
